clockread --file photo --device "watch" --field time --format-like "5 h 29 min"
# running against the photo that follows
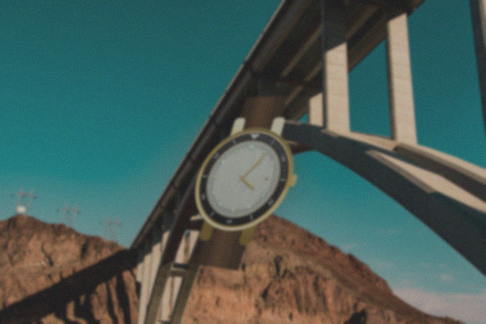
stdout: 4 h 06 min
